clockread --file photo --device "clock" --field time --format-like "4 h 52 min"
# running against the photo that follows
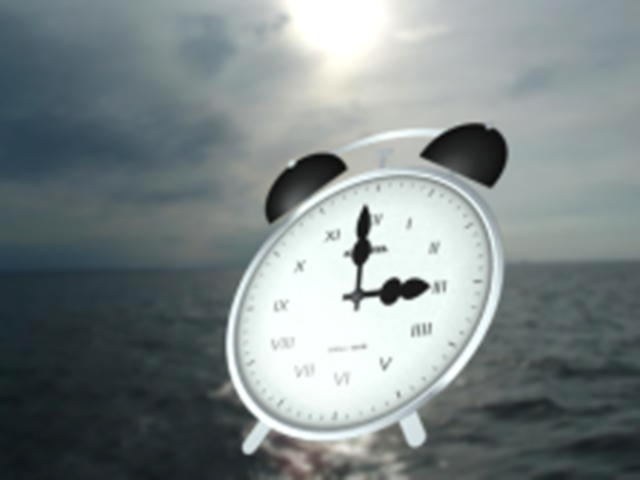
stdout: 2 h 59 min
